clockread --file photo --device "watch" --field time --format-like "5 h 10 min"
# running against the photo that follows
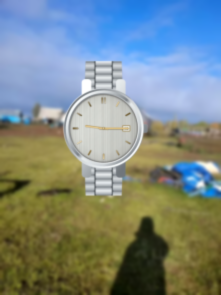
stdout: 9 h 15 min
